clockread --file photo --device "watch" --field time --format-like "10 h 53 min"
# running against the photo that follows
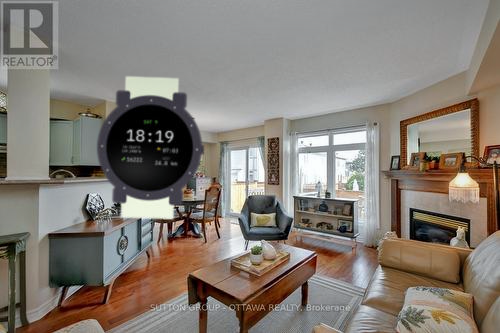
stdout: 18 h 19 min
